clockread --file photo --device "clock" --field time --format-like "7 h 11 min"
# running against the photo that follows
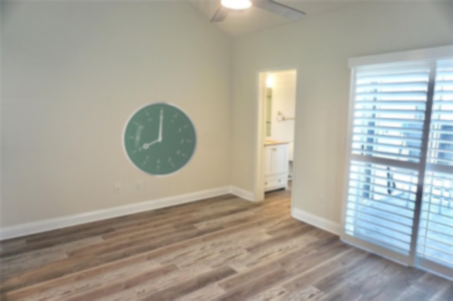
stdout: 8 h 00 min
